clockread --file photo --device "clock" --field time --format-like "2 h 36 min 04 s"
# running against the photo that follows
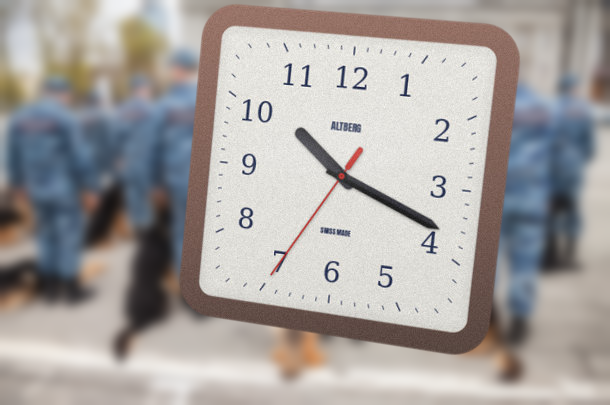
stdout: 10 h 18 min 35 s
